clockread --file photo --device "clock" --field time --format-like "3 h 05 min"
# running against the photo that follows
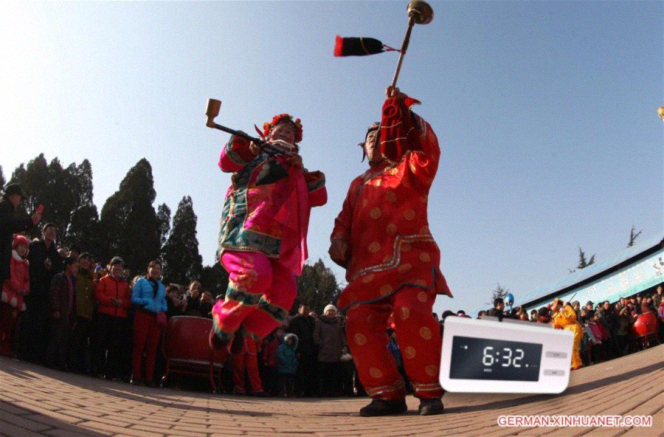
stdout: 6 h 32 min
